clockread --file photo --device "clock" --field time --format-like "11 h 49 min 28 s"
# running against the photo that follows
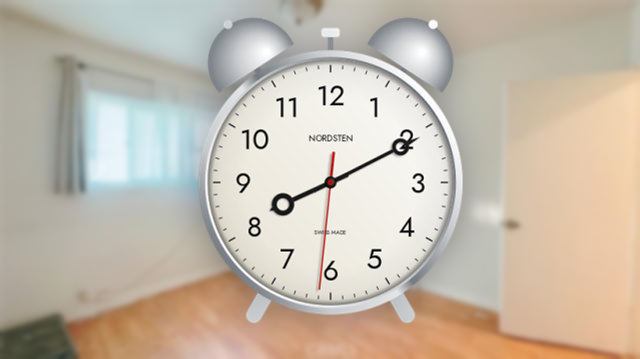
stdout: 8 h 10 min 31 s
